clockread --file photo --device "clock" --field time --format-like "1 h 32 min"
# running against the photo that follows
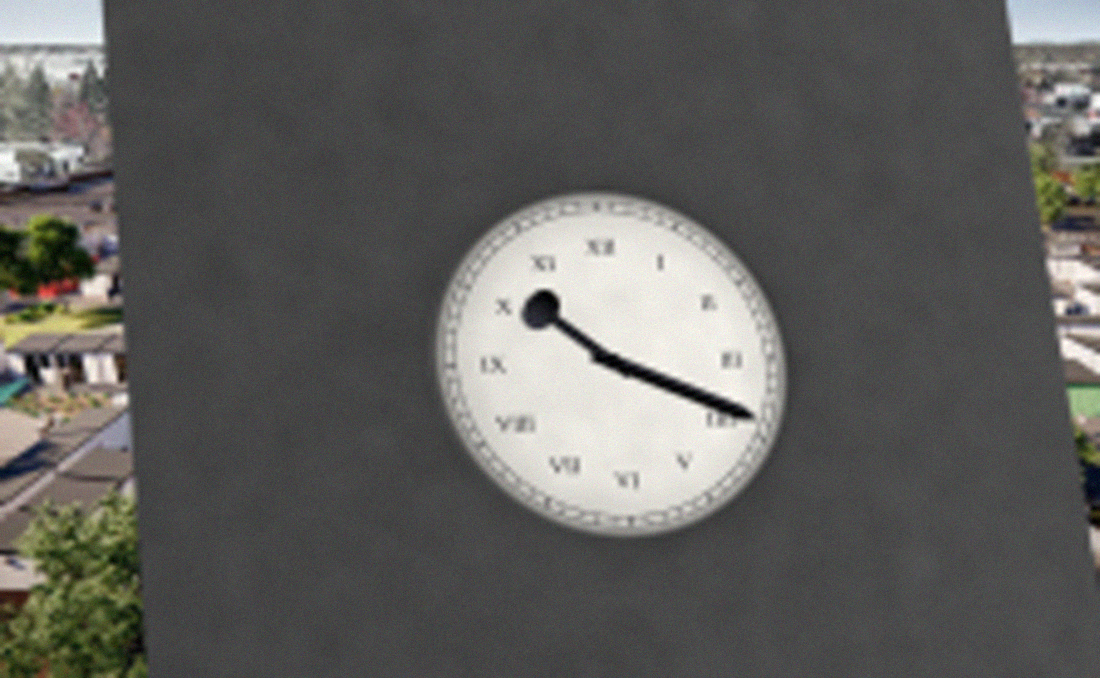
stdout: 10 h 19 min
